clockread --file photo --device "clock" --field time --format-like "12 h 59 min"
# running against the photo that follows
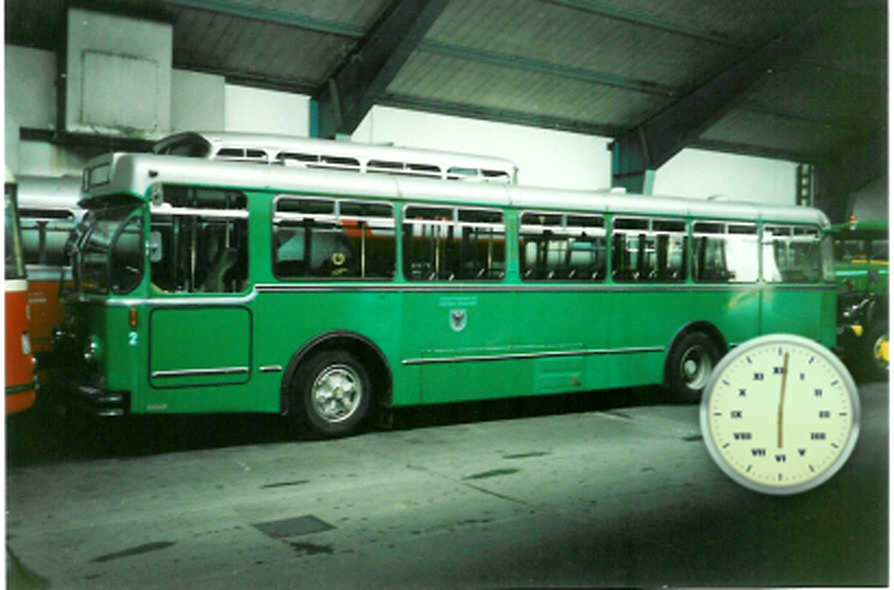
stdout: 6 h 01 min
